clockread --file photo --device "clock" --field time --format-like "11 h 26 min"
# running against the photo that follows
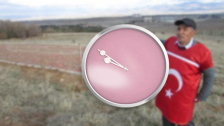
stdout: 9 h 51 min
